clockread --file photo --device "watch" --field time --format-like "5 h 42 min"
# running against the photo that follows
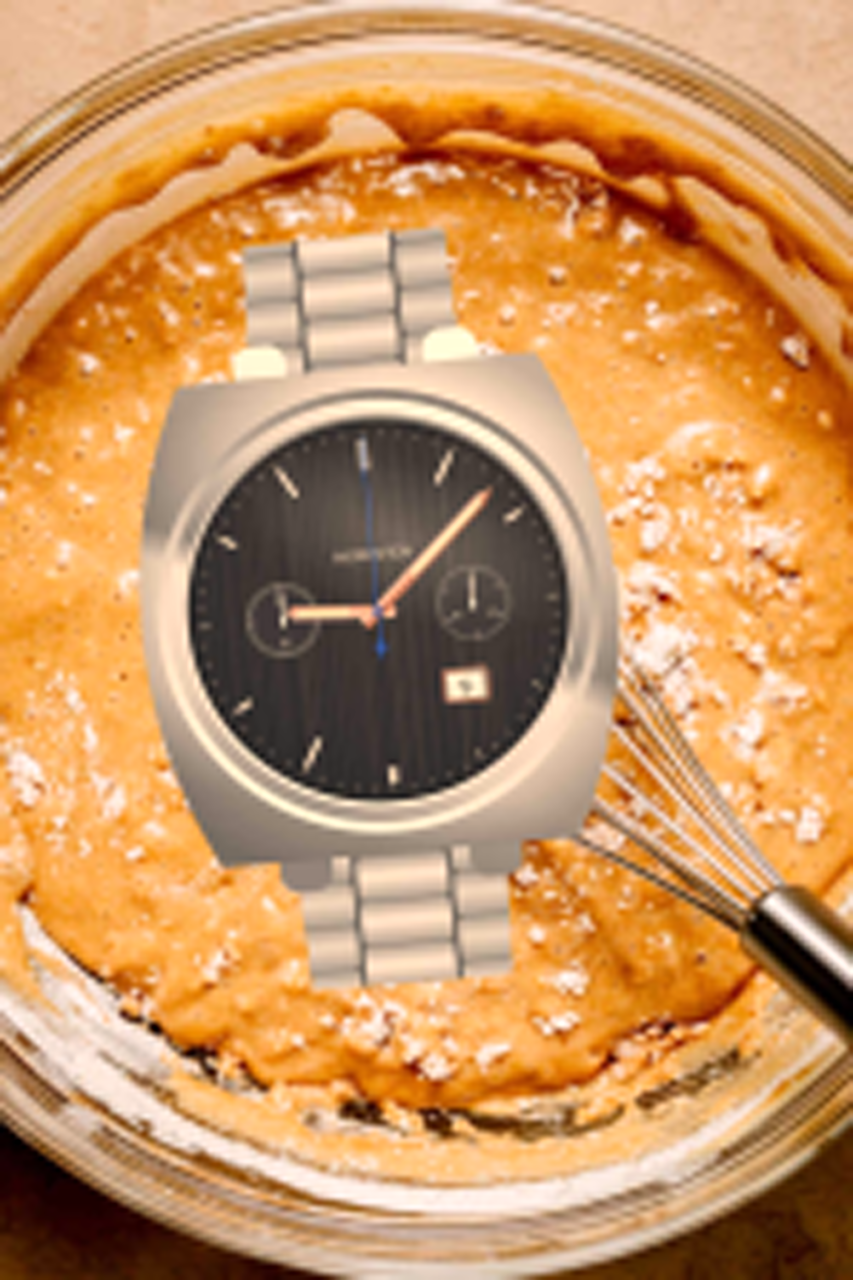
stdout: 9 h 08 min
